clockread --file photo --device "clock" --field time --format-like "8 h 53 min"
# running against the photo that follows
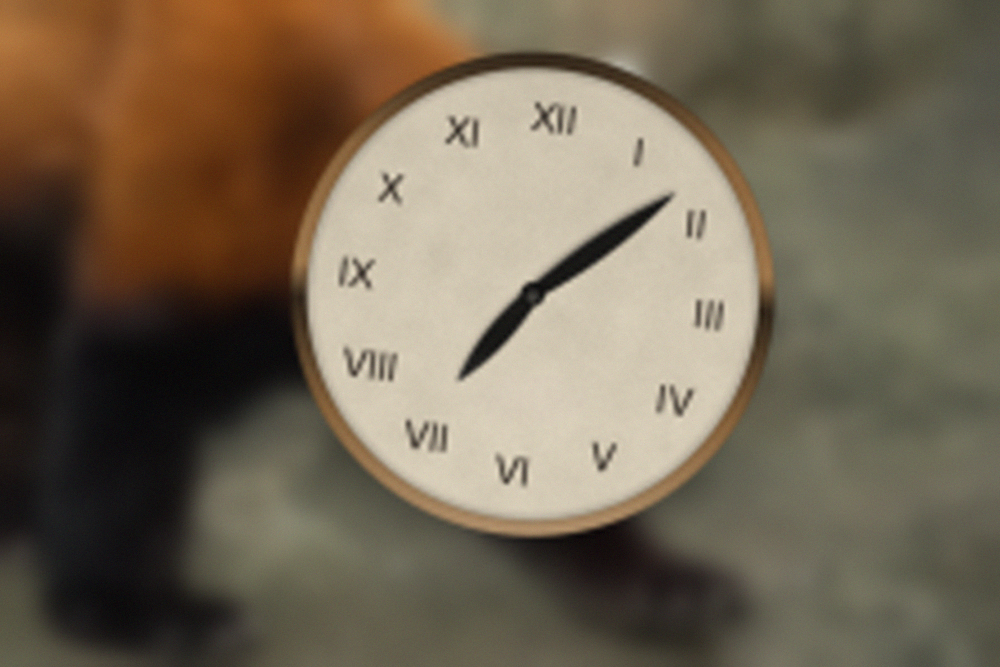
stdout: 7 h 08 min
